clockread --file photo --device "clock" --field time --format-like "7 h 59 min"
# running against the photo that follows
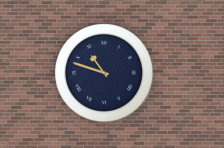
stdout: 10 h 48 min
